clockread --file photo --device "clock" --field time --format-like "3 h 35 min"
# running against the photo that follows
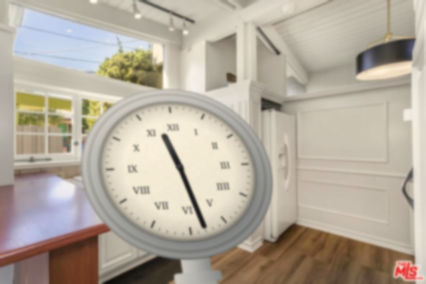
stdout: 11 h 28 min
